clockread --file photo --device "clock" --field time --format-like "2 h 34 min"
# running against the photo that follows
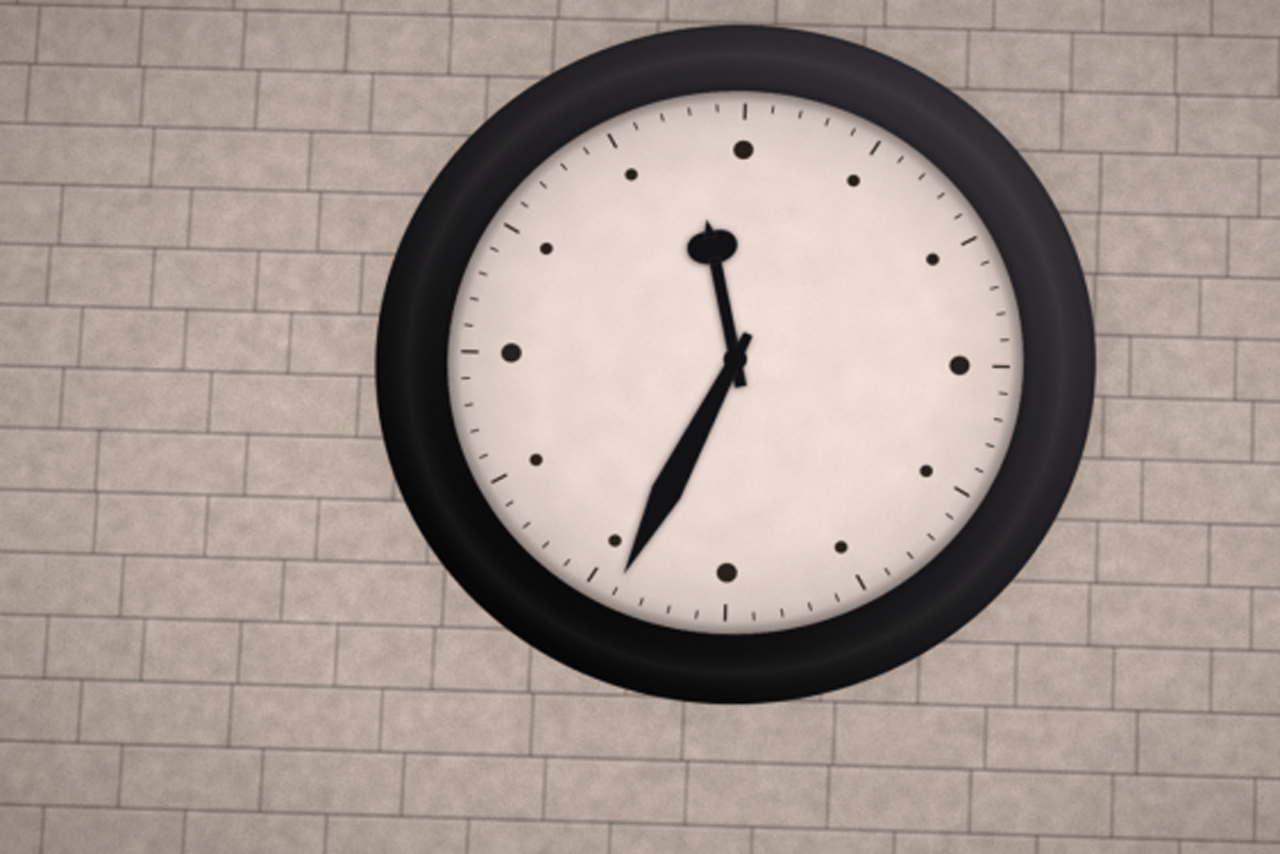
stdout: 11 h 34 min
